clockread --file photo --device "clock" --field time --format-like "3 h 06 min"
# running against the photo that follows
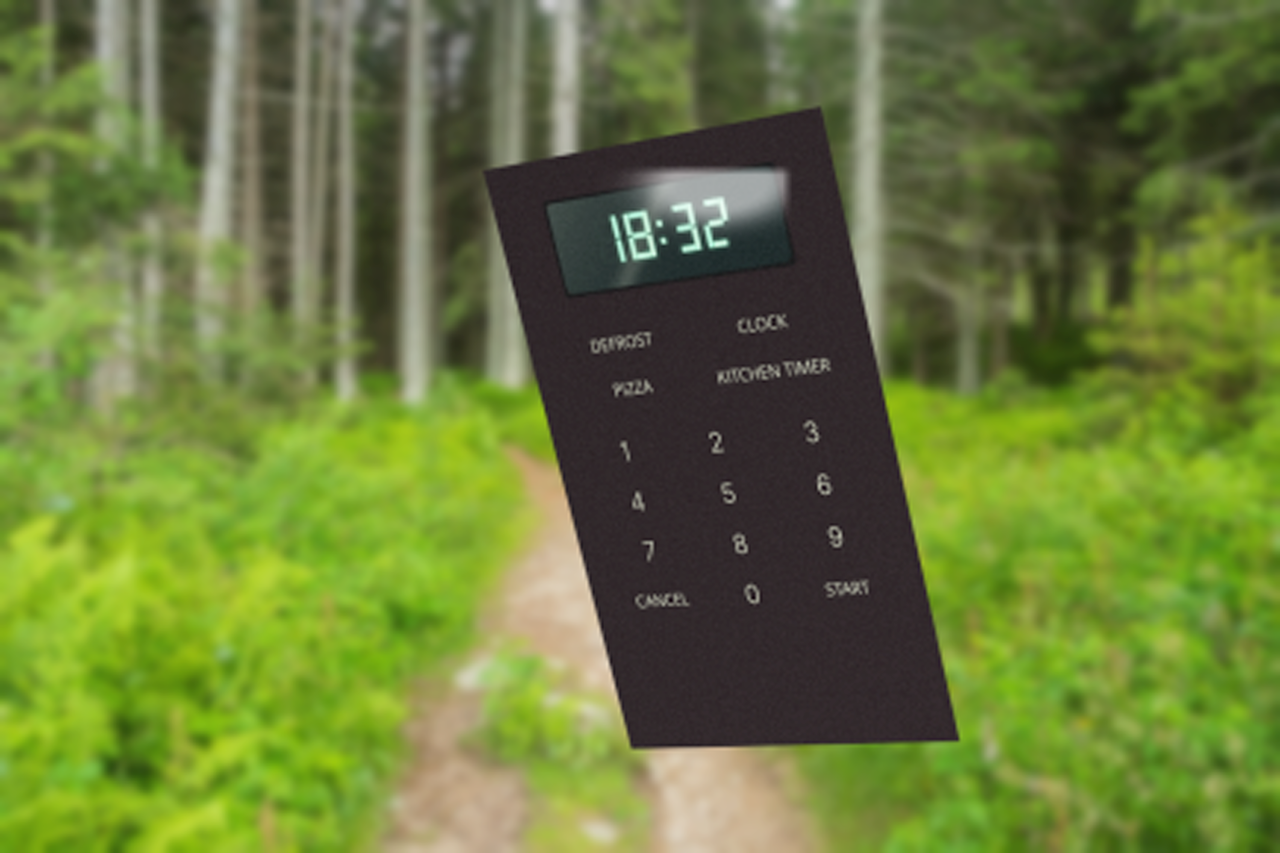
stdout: 18 h 32 min
